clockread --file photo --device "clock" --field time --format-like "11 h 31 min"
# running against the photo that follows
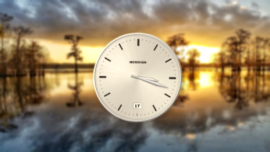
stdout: 3 h 18 min
